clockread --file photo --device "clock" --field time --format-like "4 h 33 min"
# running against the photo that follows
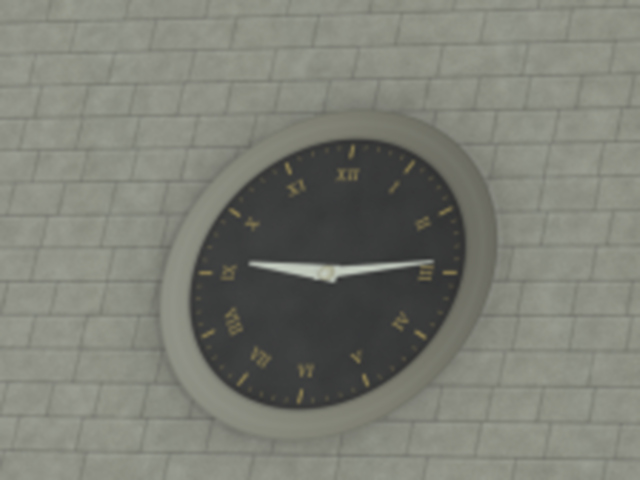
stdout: 9 h 14 min
